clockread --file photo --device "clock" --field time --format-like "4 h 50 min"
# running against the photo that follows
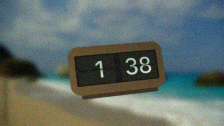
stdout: 1 h 38 min
